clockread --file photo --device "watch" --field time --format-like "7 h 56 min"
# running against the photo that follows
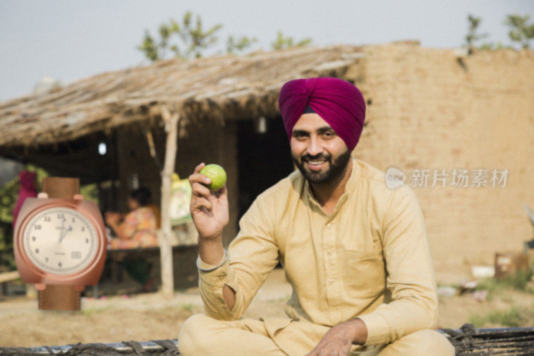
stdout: 1 h 01 min
